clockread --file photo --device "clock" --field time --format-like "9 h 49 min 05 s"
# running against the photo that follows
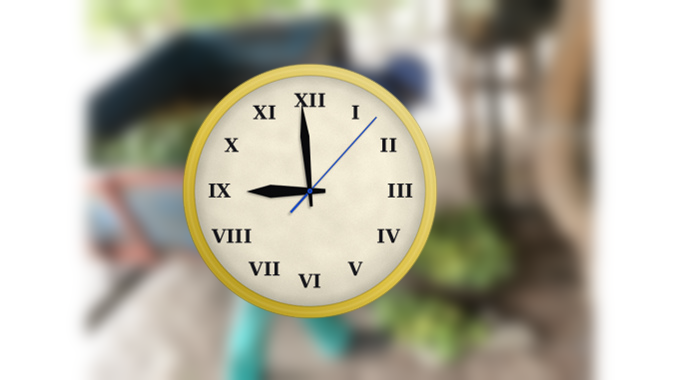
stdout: 8 h 59 min 07 s
